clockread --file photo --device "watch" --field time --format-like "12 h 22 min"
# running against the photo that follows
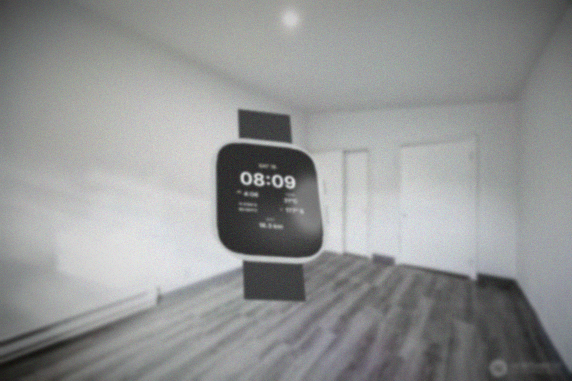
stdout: 8 h 09 min
